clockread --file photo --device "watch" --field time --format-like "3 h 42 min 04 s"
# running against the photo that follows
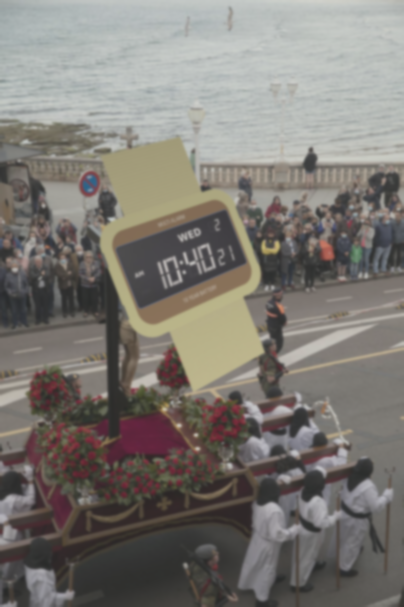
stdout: 10 h 40 min 21 s
